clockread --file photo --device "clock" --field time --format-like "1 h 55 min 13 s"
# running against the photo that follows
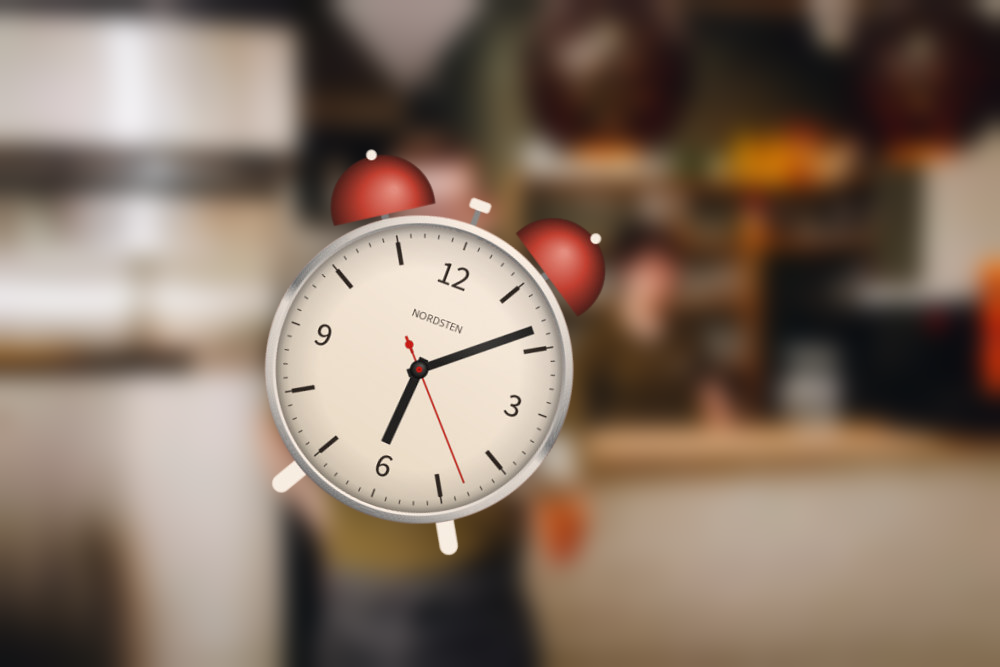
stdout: 6 h 08 min 23 s
